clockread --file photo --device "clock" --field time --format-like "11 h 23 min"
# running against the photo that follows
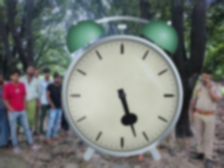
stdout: 5 h 27 min
